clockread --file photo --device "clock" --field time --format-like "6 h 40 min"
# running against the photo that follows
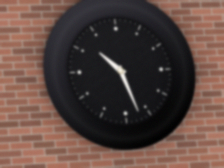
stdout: 10 h 27 min
